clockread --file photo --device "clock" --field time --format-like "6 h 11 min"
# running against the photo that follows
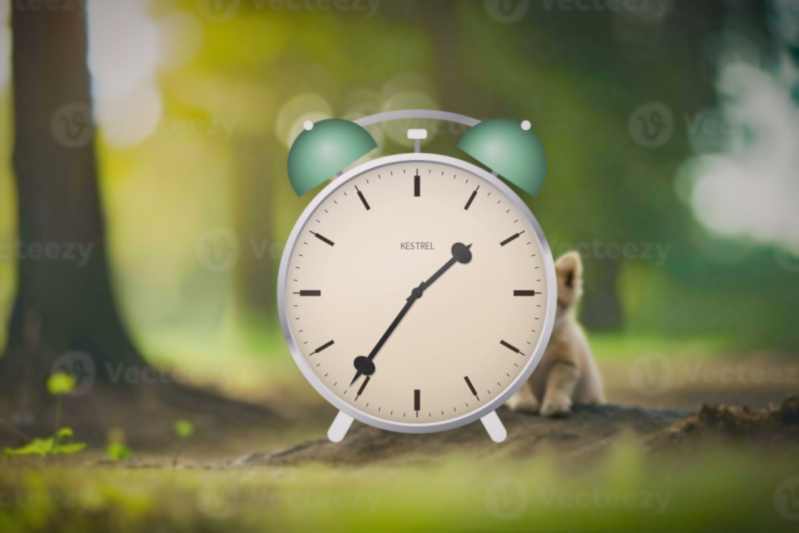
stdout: 1 h 36 min
